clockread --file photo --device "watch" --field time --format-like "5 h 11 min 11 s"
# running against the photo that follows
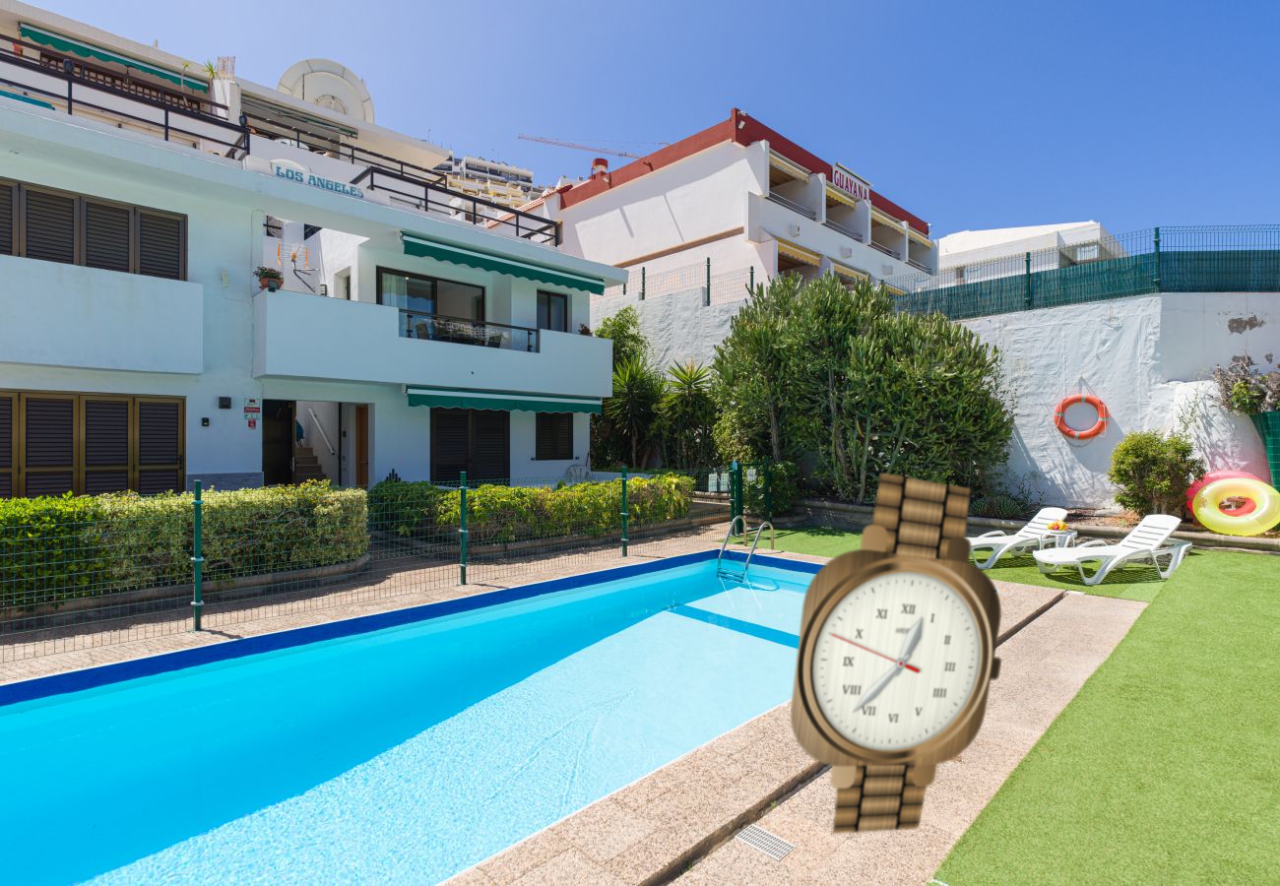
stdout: 12 h 36 min 48 s
